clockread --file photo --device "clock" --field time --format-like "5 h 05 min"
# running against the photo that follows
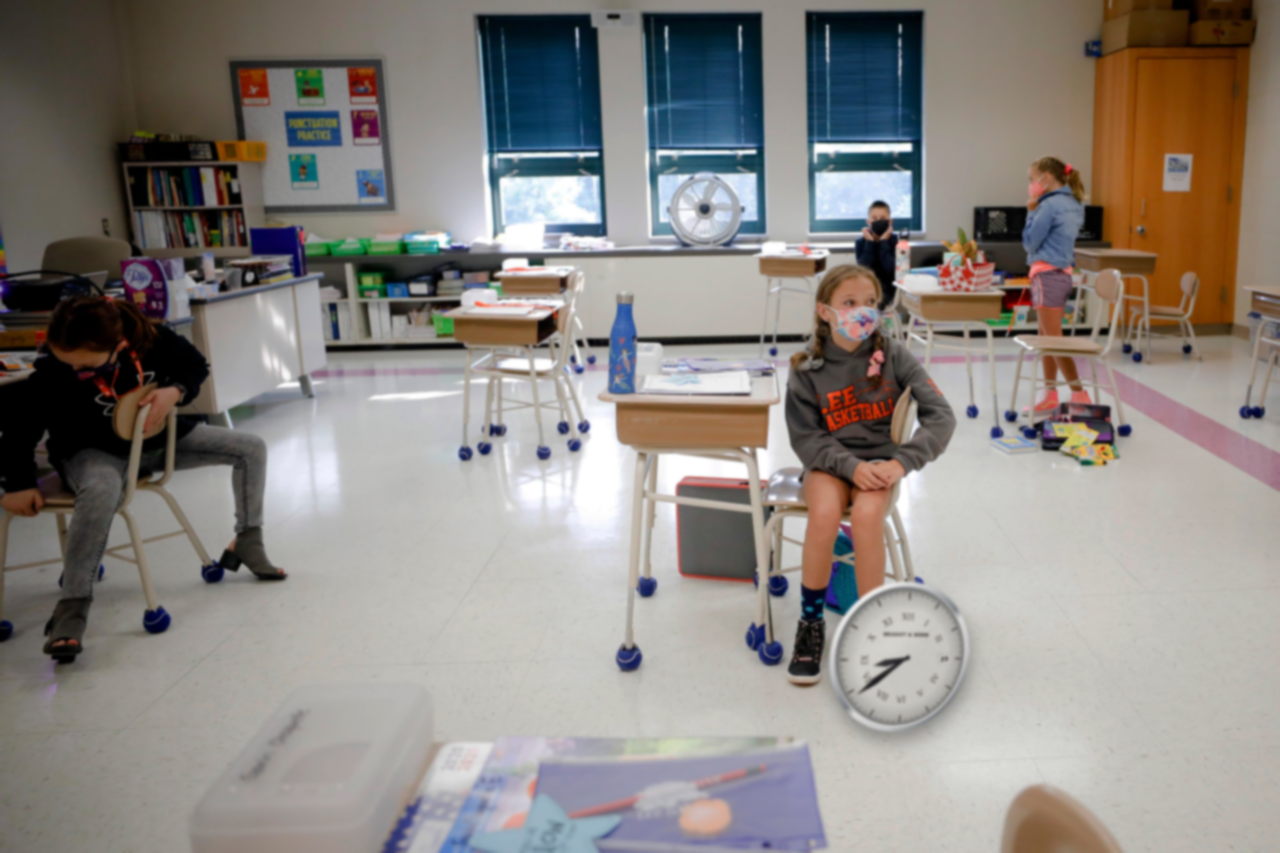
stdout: 8 h 39 min
